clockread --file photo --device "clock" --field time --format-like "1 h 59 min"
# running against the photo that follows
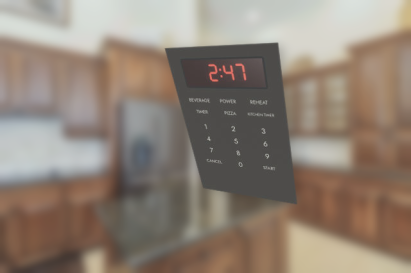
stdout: 2 h 47 min
